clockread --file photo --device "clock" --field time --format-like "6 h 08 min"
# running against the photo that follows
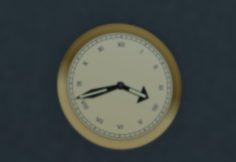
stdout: 3 h 42 min
